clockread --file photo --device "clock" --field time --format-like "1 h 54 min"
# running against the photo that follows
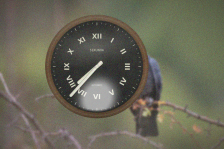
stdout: 7 h 37 min
